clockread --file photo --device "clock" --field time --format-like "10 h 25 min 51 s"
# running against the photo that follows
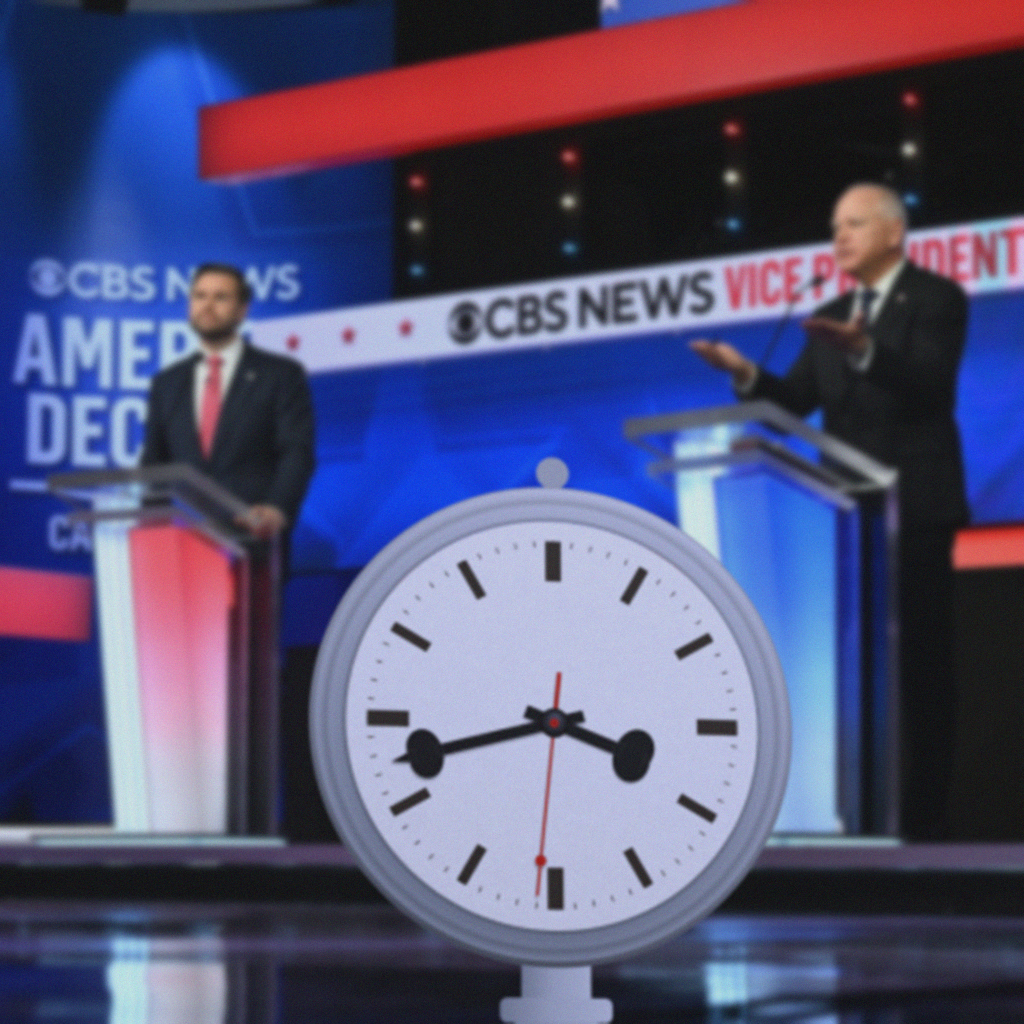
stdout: 3 h 42 min 31 s
